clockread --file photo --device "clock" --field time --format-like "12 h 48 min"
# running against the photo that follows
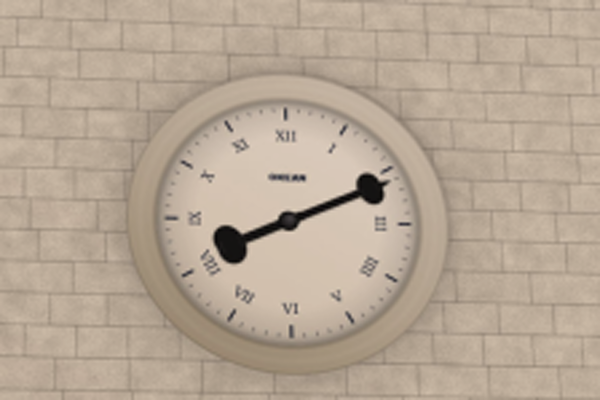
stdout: 8 h 11 min
